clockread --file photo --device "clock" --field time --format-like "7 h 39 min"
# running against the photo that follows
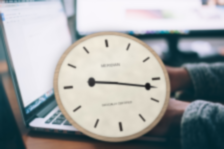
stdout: 9 h 17 min
